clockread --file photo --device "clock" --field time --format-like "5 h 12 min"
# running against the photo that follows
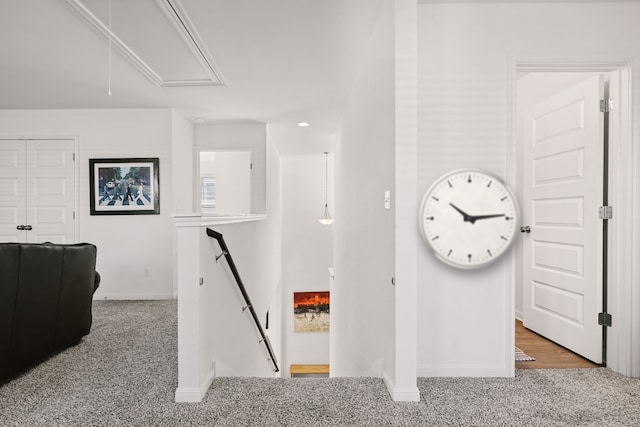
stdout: 10 h 14 min
